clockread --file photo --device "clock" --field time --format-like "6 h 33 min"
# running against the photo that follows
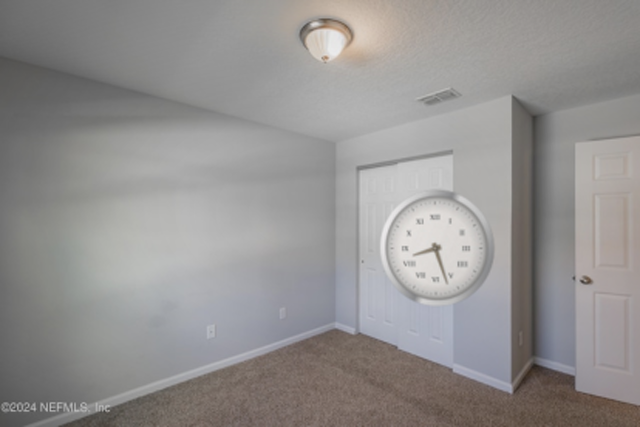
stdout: 8 h 27 min
